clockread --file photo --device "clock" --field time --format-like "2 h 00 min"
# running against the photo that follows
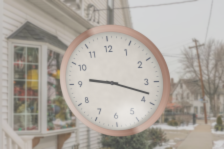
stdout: 9 h 18 min
